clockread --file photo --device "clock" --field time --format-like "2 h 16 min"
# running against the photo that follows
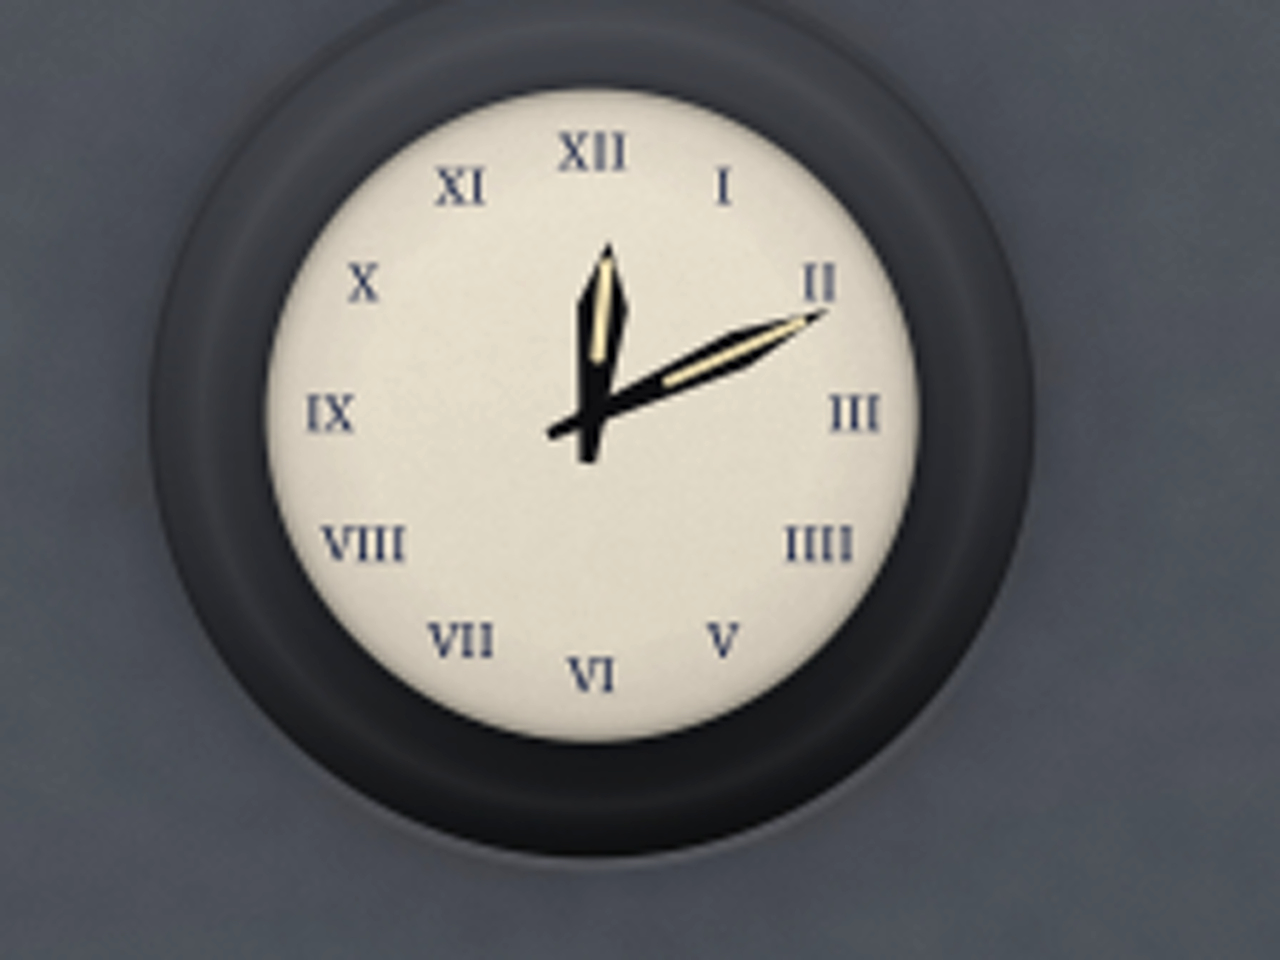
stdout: 12 h 11 min
